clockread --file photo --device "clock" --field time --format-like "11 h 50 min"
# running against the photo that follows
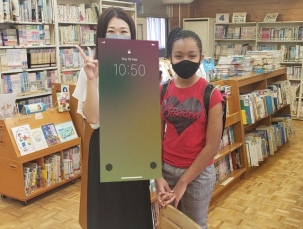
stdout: 10 h 50 min
